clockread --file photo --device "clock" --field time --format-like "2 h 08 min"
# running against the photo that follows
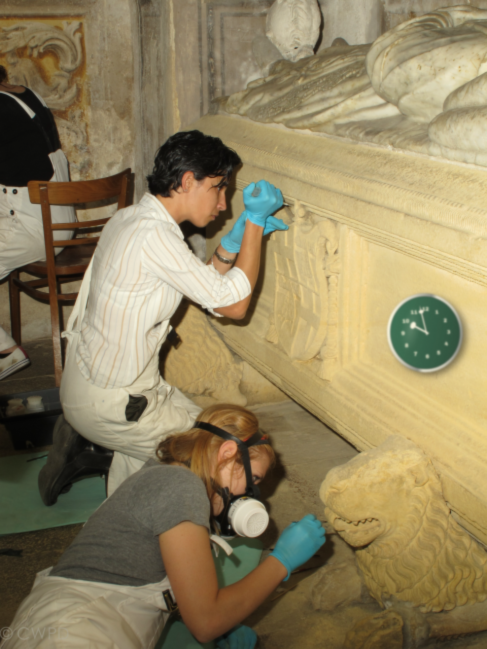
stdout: 9 h 58 min
